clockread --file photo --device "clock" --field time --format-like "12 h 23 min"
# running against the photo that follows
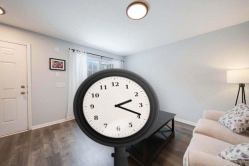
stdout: 2 h 19 min
